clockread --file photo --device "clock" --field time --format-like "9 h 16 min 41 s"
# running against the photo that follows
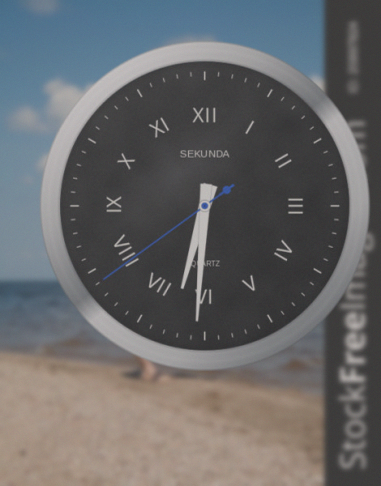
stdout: 6 h 30 min 39 s
